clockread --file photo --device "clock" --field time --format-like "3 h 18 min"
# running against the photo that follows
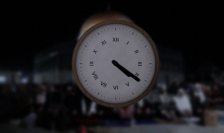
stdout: 4 h 21 min
